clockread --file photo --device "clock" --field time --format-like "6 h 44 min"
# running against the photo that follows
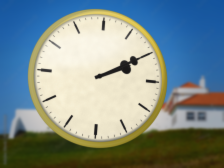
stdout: 2 h 10 min
